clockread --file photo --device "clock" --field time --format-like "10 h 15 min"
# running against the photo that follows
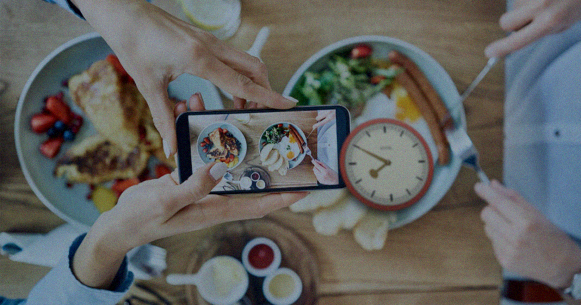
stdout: 7 h 50 min
